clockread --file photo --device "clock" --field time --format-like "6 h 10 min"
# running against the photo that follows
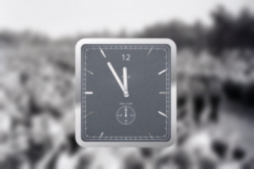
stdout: 11 h 55 min
